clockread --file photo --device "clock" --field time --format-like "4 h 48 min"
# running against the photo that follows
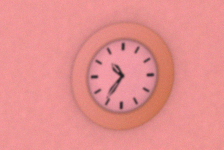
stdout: 10 h 36 min
